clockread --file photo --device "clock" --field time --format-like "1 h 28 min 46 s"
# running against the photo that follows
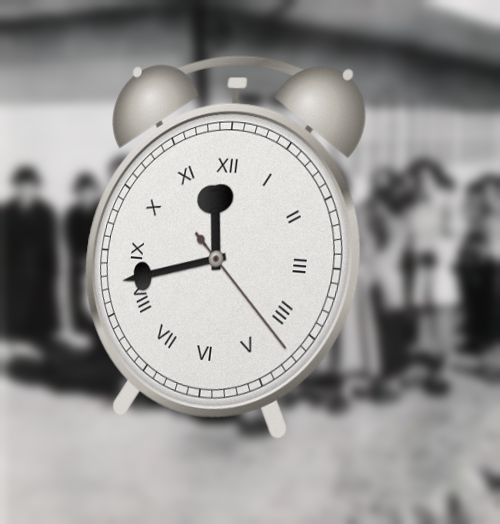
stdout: 11 h 42 min 22 s
